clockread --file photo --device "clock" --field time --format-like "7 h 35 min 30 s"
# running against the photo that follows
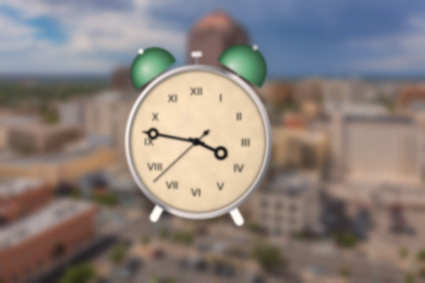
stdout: 3 h 46 min 38 s
